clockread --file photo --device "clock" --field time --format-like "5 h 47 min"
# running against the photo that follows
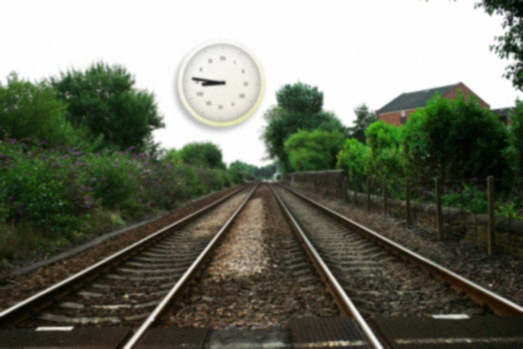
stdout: 8 h 46 min
